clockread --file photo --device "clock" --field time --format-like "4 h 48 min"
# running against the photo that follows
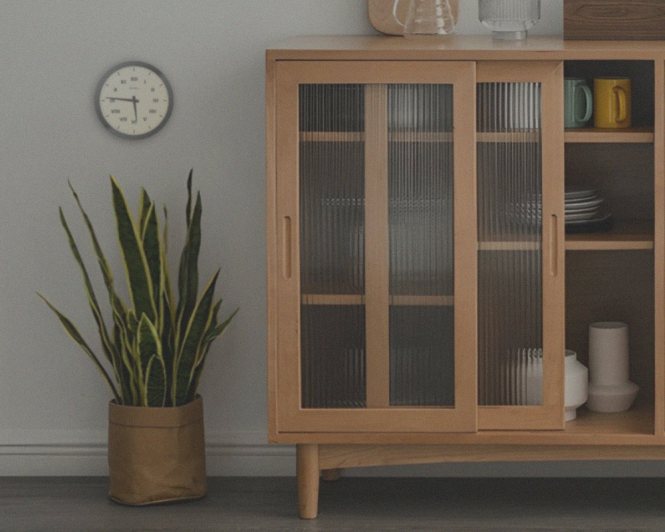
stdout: 5 h 46 min
